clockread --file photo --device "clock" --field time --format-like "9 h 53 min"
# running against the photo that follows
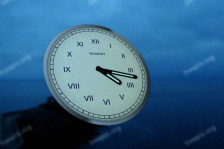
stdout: 4 h 17 min
